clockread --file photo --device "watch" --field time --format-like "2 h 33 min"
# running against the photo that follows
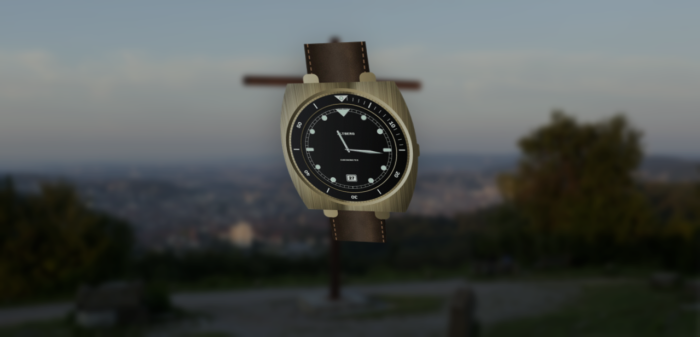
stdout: 11 h 16 min
